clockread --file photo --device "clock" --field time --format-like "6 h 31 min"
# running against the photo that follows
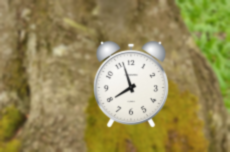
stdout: 7 h 57 min
